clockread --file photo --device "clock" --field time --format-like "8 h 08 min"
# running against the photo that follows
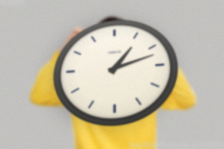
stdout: 1 h 12 min
